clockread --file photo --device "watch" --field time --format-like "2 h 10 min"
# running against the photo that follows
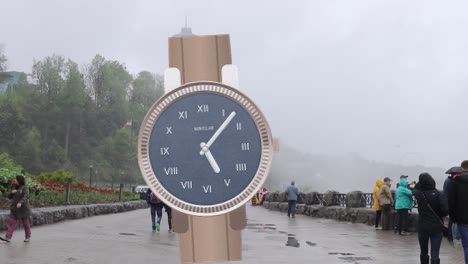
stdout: 5 h 07 min
